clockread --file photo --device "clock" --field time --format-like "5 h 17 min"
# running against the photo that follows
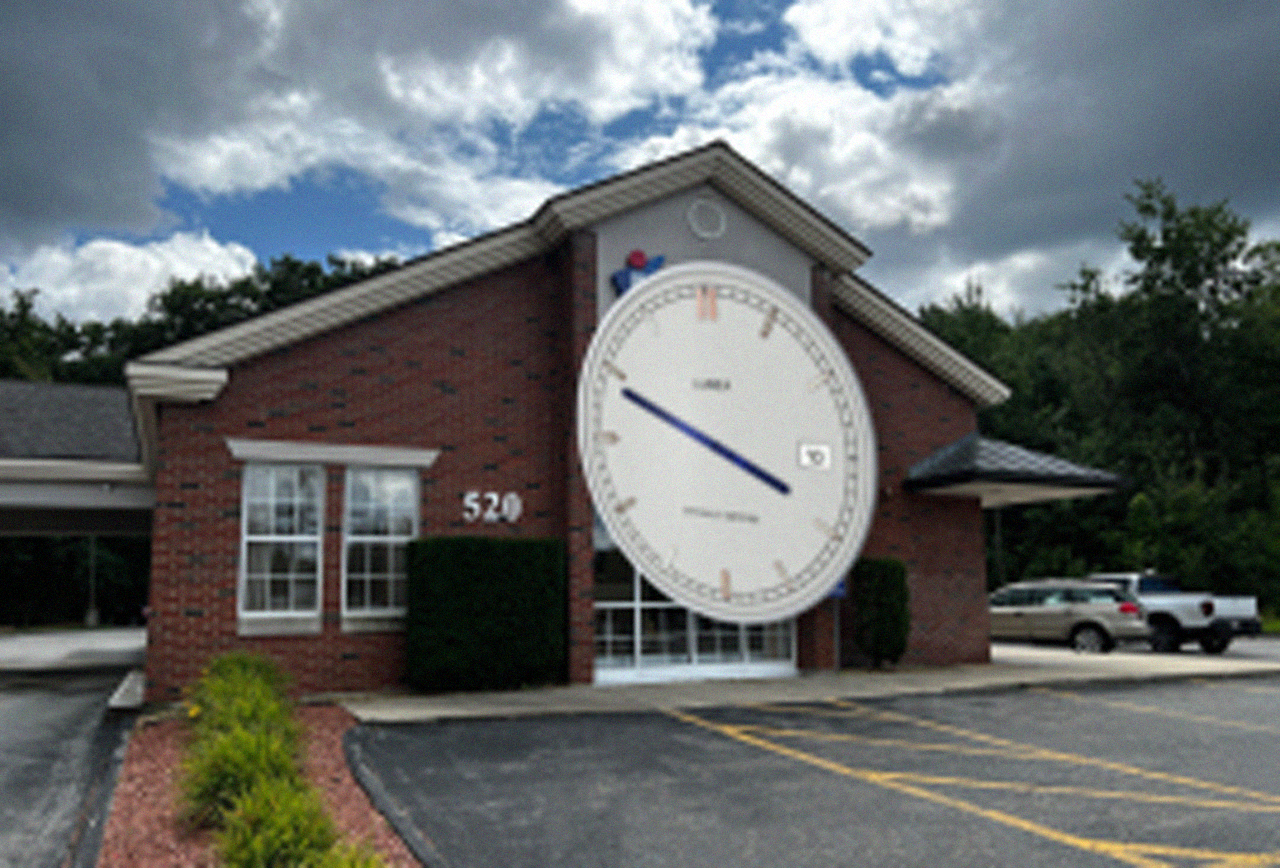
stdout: 3 h 49 min
